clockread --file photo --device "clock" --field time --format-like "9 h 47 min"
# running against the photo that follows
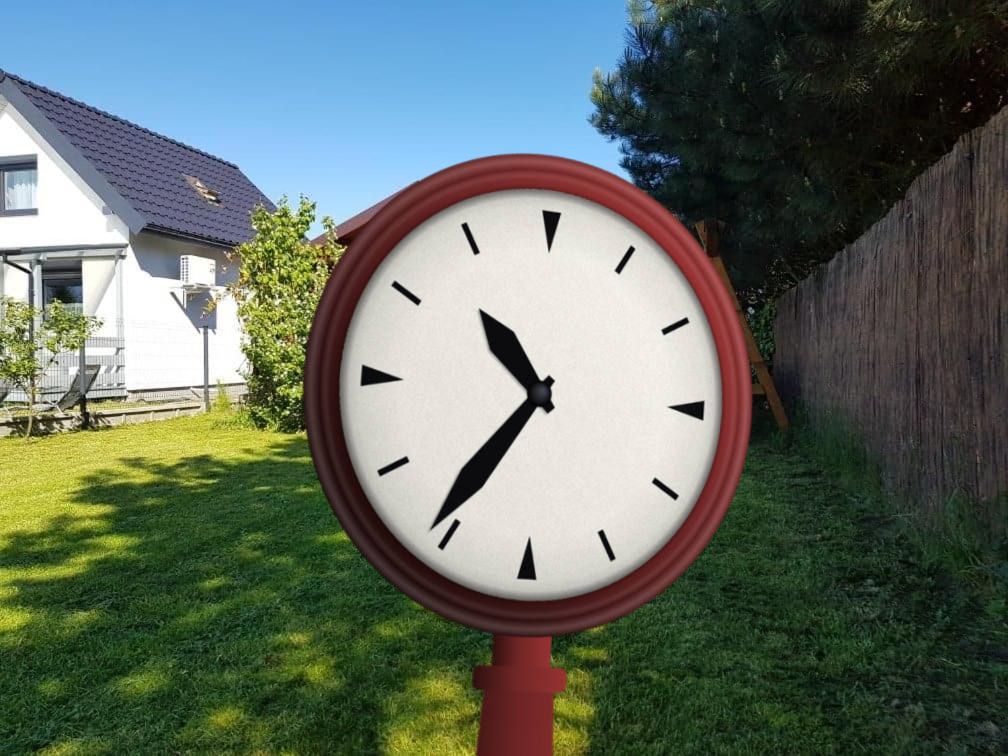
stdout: 10 h 36 min
